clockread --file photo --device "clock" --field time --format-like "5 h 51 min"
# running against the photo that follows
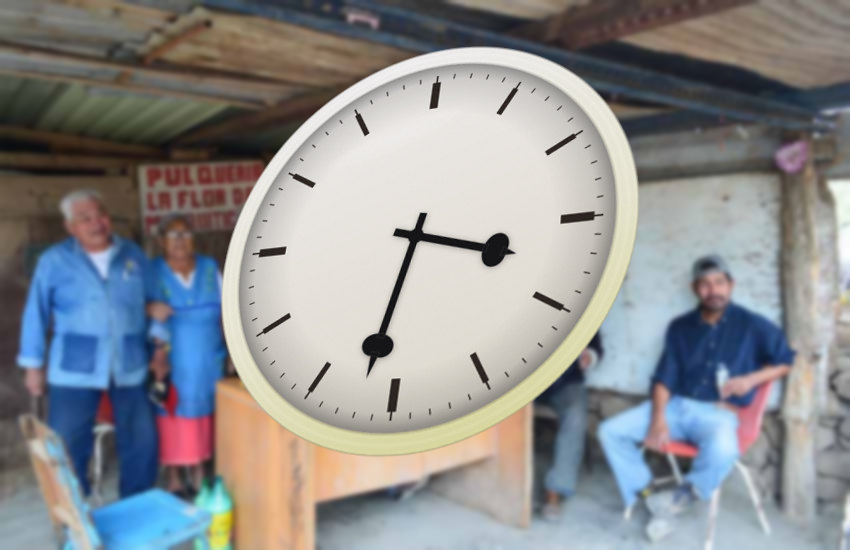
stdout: 3 h 32 min
